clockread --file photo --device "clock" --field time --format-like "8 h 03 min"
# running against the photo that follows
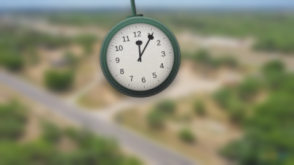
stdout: 12 h 06 min
